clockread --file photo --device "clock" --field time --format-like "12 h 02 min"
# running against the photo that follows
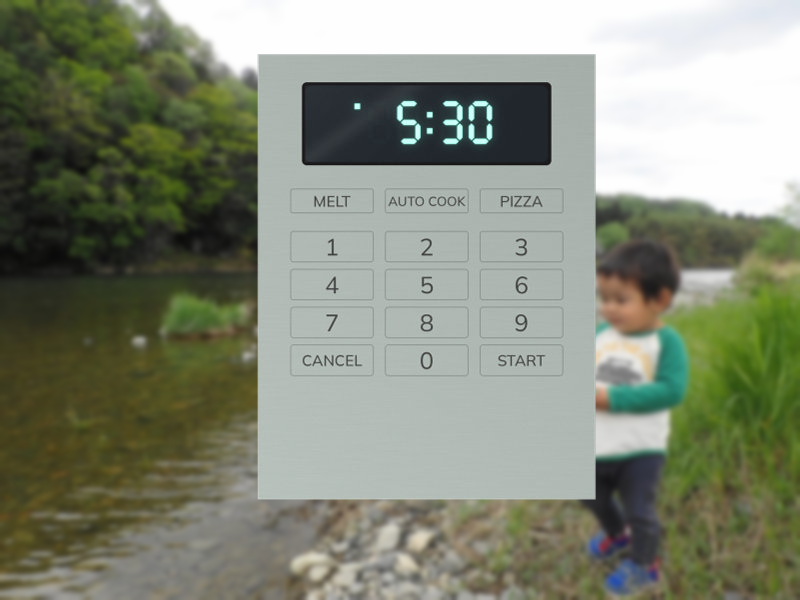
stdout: 5 h 30 min
